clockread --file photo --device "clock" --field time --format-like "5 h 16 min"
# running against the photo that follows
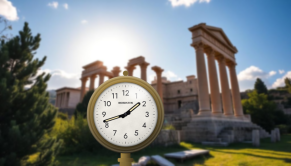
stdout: 1 h 42 min
